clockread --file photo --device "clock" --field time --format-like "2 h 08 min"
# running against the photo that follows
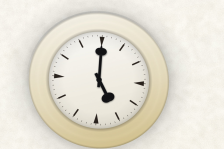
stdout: 5 h 00 min
